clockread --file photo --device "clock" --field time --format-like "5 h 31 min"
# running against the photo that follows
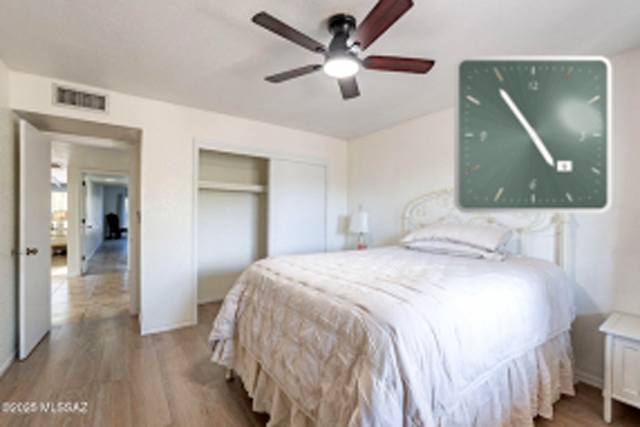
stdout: 4 h 54 min
